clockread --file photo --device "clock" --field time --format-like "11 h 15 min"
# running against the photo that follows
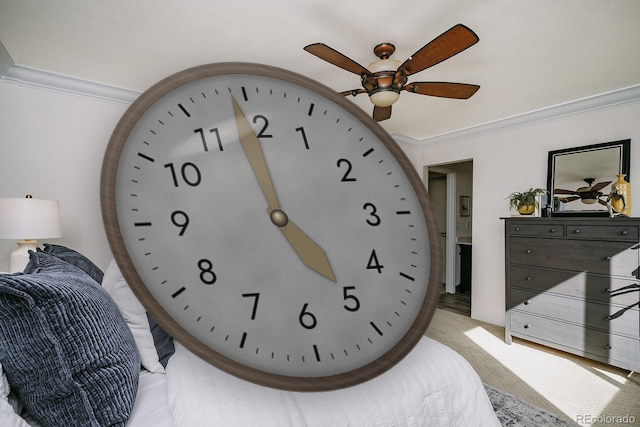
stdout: 4 h 59 min
